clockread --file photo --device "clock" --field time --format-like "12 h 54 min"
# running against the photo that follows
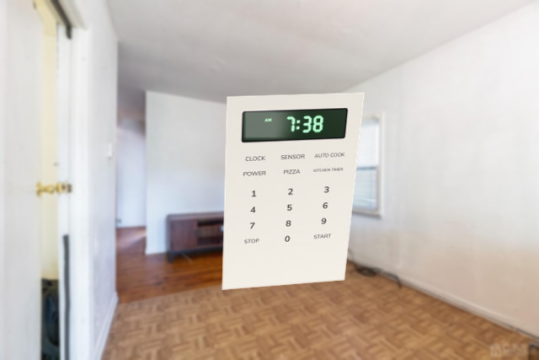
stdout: 7 h 38 min
